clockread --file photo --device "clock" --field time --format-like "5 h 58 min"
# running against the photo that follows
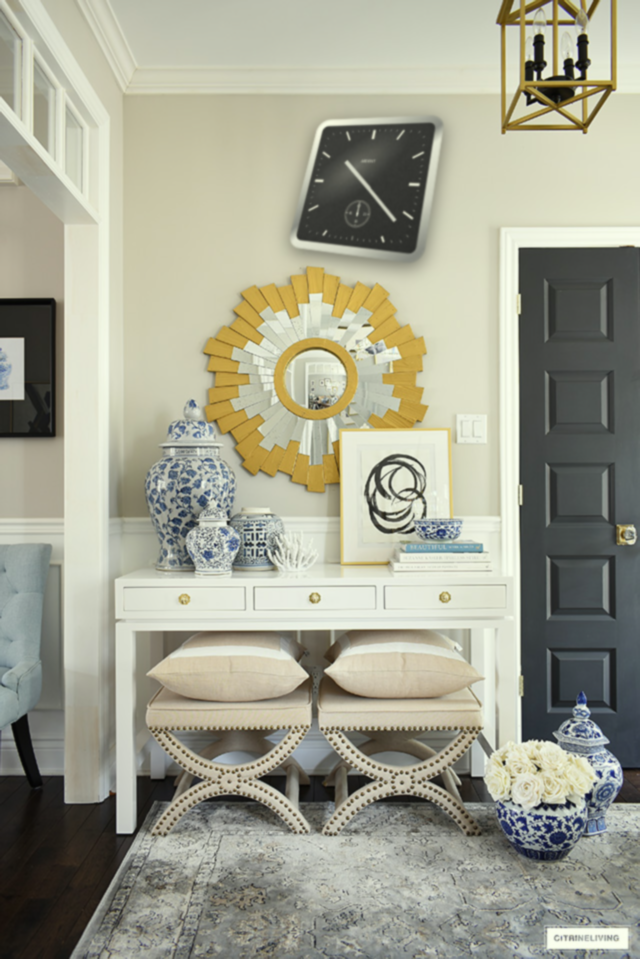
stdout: 10 h 22 min
